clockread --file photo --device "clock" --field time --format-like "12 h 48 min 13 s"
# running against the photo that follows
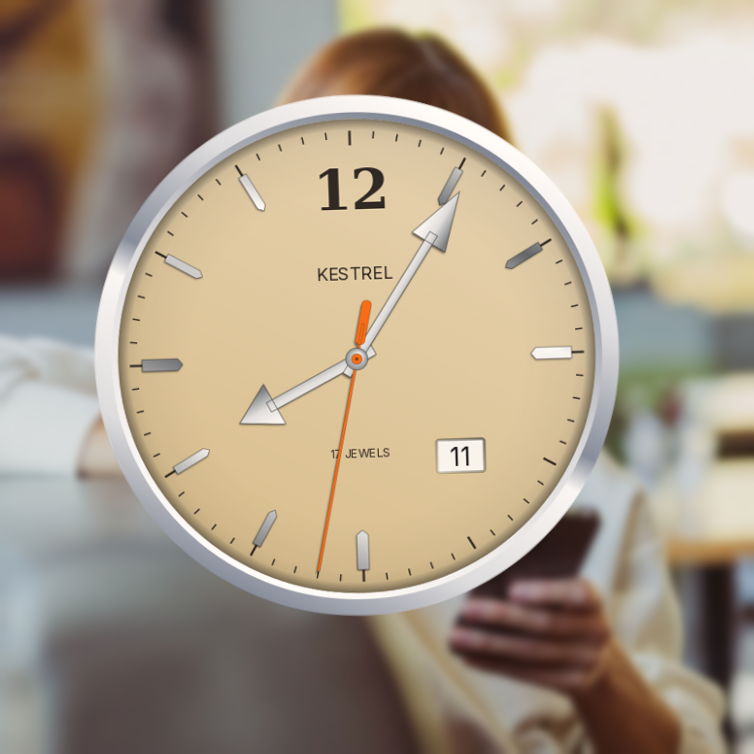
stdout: 8 h 05 min 32 s
